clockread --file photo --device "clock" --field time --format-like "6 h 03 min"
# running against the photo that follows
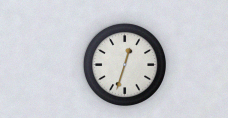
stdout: 12 h 33 min
